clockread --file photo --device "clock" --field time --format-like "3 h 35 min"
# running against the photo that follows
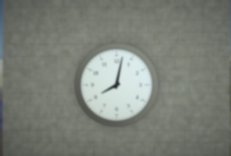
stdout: 8 h 02 min
